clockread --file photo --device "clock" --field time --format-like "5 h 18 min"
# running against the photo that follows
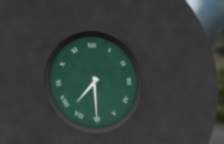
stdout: 7 h 30 min
